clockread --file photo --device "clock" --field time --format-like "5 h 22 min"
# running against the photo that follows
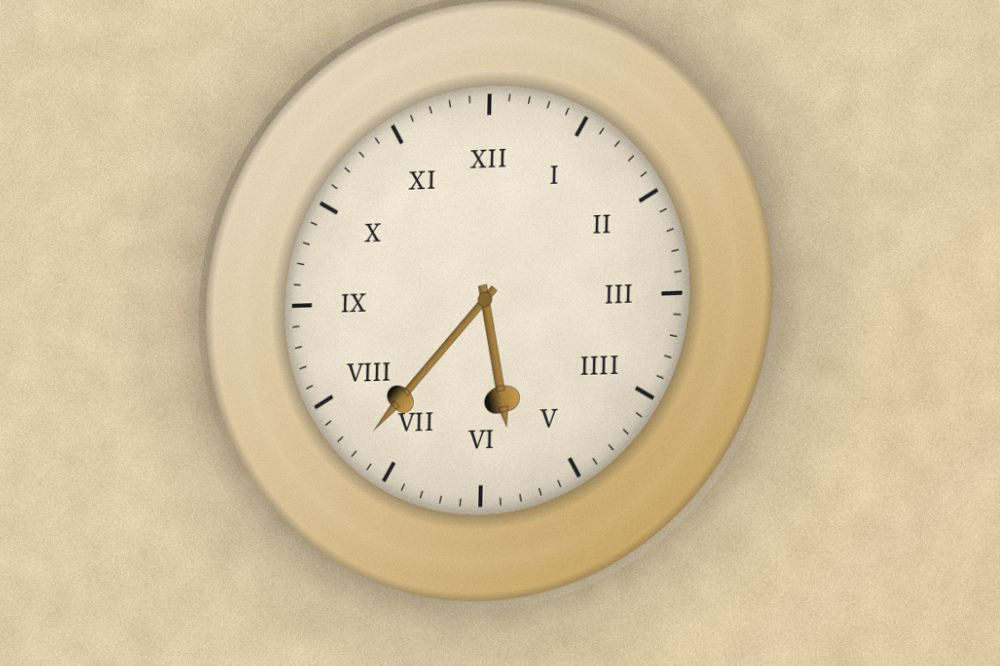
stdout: 5 h 37 min
